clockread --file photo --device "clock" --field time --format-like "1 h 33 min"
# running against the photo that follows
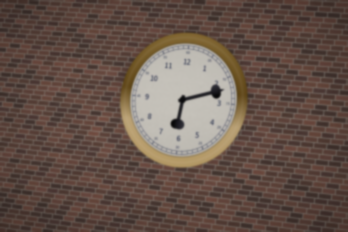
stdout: 6 h 12 min
